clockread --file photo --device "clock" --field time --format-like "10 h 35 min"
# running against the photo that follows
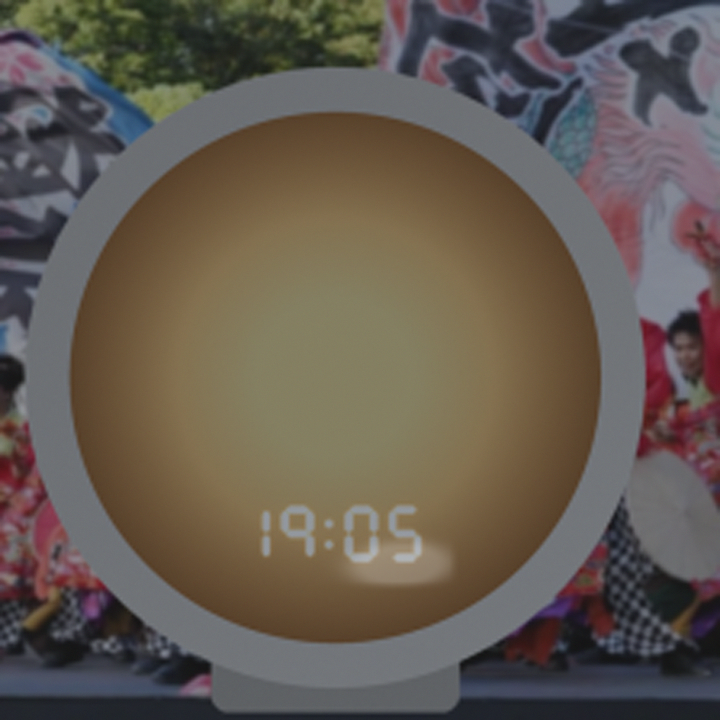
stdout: 19 h 05 min
